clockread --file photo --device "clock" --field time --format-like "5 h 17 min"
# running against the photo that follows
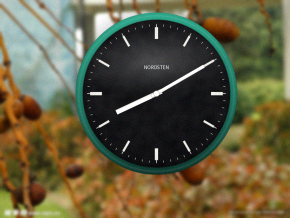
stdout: 8 h 10 min
